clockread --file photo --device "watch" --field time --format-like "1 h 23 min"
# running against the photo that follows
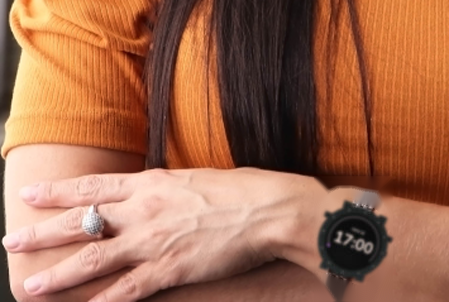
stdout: 17 h 00 min
